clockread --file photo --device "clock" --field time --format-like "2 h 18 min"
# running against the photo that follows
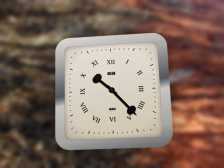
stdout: 10 h 23 min
